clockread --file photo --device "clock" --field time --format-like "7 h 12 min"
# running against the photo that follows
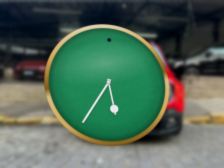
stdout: 5 h 35 min
